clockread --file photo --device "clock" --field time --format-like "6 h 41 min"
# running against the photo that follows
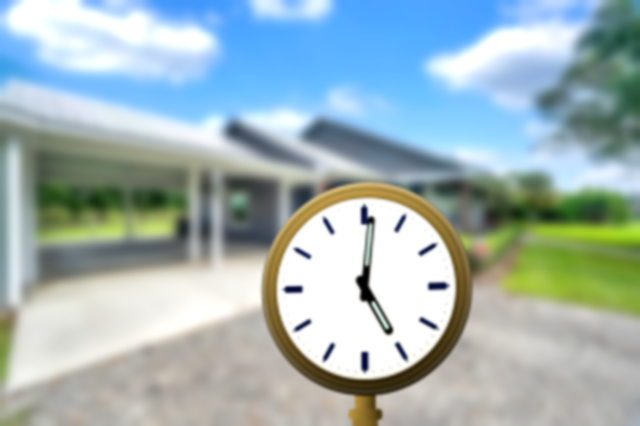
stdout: 5 h 01 min
